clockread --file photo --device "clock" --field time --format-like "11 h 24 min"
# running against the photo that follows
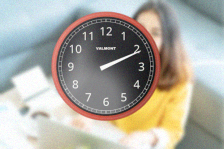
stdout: 2 h 11 min
